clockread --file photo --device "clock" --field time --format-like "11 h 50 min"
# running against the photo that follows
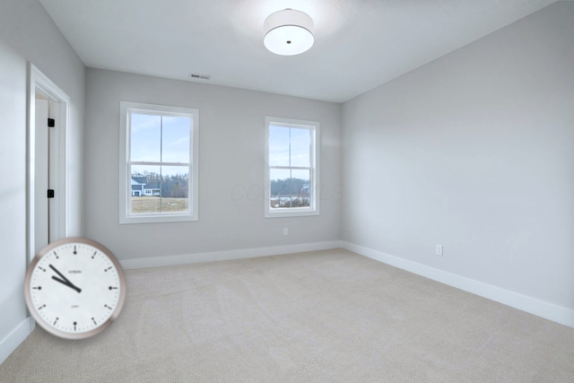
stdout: 9 h 52 min
